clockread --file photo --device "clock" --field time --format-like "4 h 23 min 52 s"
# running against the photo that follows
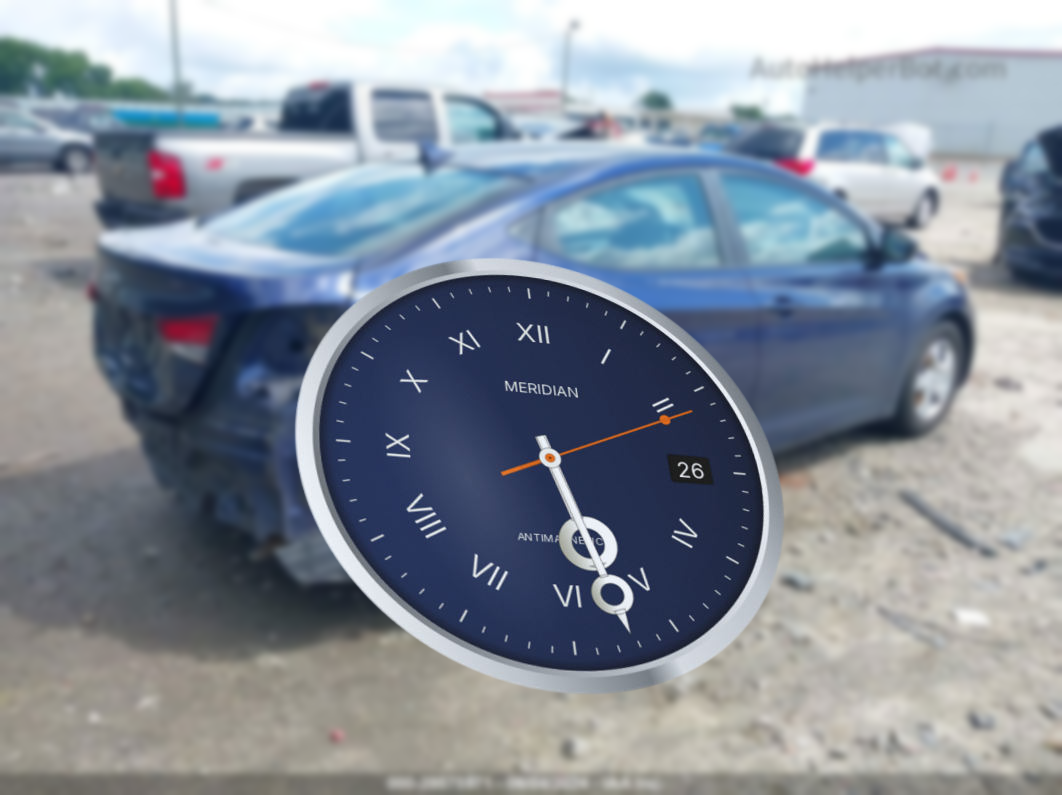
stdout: 5 h 27 min 11 s
